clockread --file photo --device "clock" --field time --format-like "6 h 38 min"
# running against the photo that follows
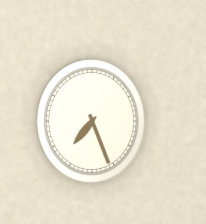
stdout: 7 h 26 min
